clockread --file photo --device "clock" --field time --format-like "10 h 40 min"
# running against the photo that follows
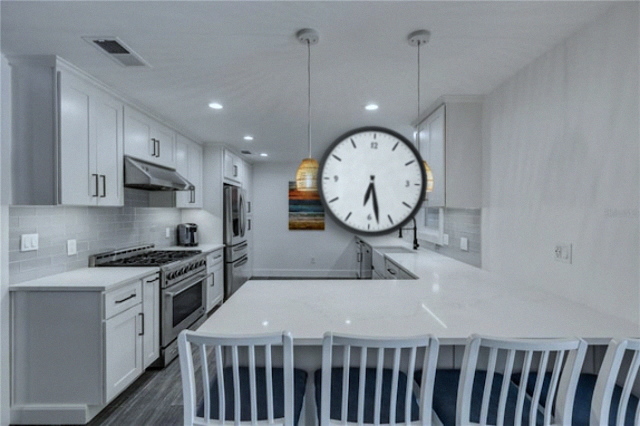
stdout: 6 h 28 min
